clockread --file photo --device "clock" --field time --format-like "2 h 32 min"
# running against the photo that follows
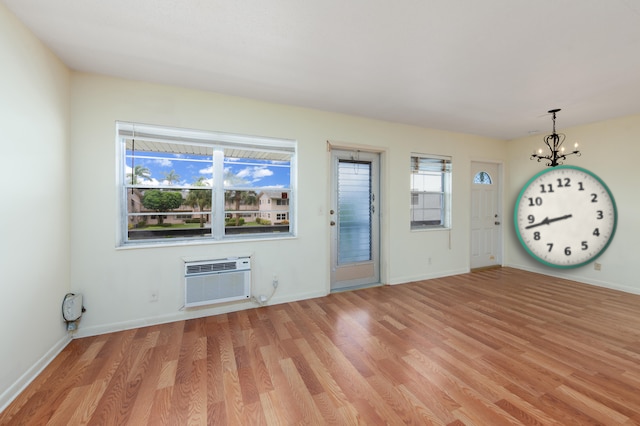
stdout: 8 h 43 min
